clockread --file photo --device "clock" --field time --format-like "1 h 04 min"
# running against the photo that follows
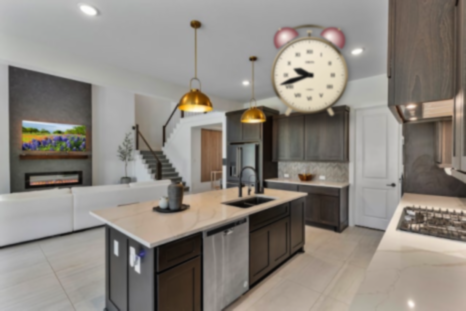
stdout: 9 h 42 min
